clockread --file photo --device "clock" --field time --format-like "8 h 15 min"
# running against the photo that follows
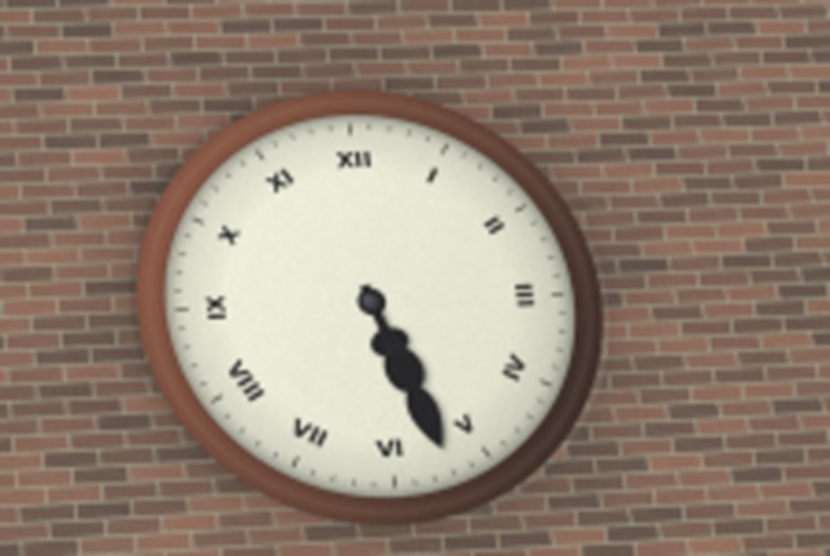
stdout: 5 h 27 min
